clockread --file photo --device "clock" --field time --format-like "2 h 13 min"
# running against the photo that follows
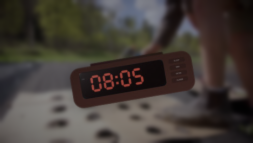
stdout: 8 h 05 min
